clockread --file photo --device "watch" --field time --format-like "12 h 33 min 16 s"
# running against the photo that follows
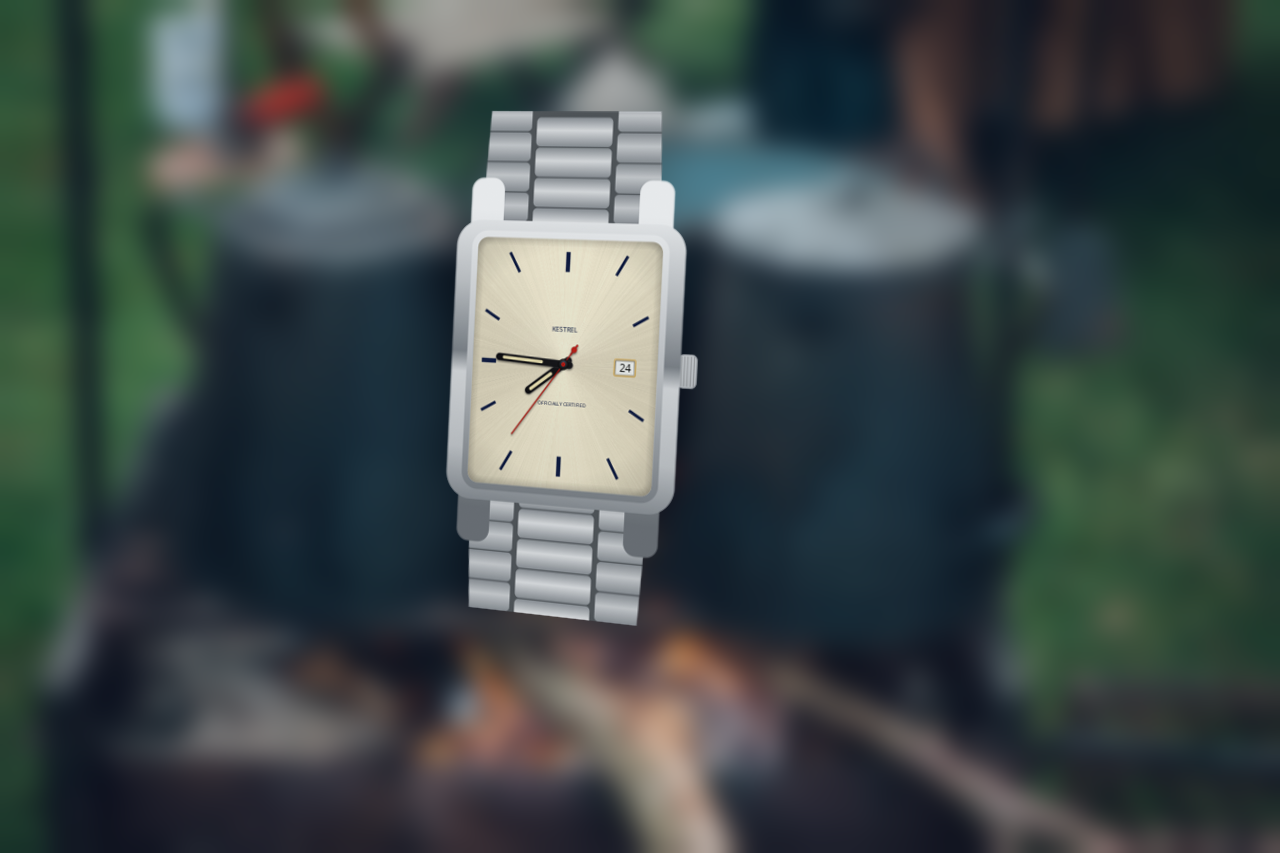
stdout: 7 h 45 min 36 s
